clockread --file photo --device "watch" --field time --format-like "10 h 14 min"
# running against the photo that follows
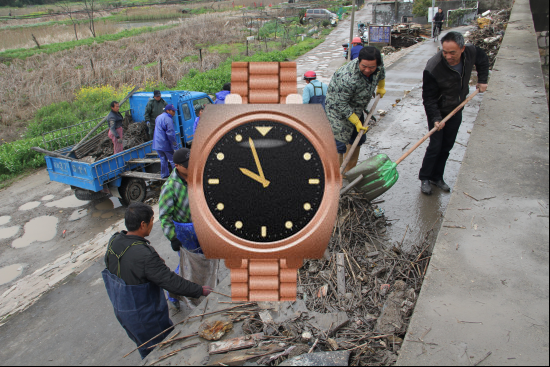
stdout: 9 h 57 min
